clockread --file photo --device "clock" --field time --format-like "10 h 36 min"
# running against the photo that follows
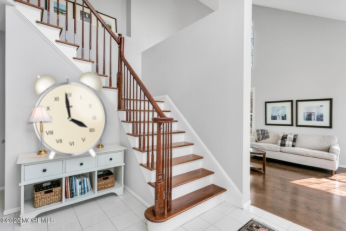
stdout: 3 h 59 min
